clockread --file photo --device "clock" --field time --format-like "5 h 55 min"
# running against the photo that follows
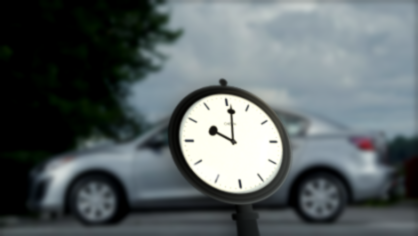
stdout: 10 h 01 min
